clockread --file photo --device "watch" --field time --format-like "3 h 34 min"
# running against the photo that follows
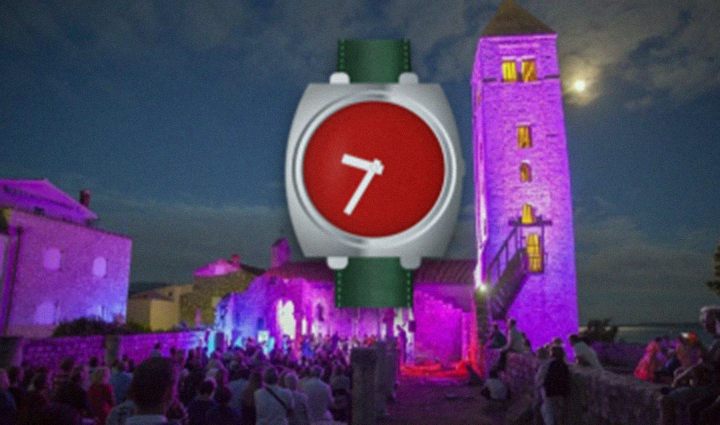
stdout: 9 h 35 min
